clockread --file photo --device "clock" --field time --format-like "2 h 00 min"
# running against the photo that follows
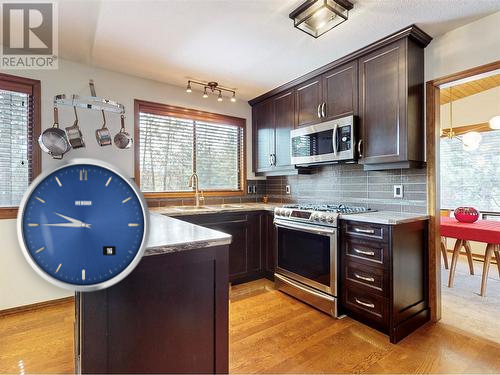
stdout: 9 h 45 min
